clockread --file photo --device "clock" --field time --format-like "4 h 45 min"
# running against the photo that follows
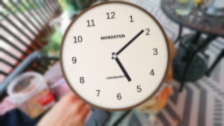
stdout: 5 h 09 min
